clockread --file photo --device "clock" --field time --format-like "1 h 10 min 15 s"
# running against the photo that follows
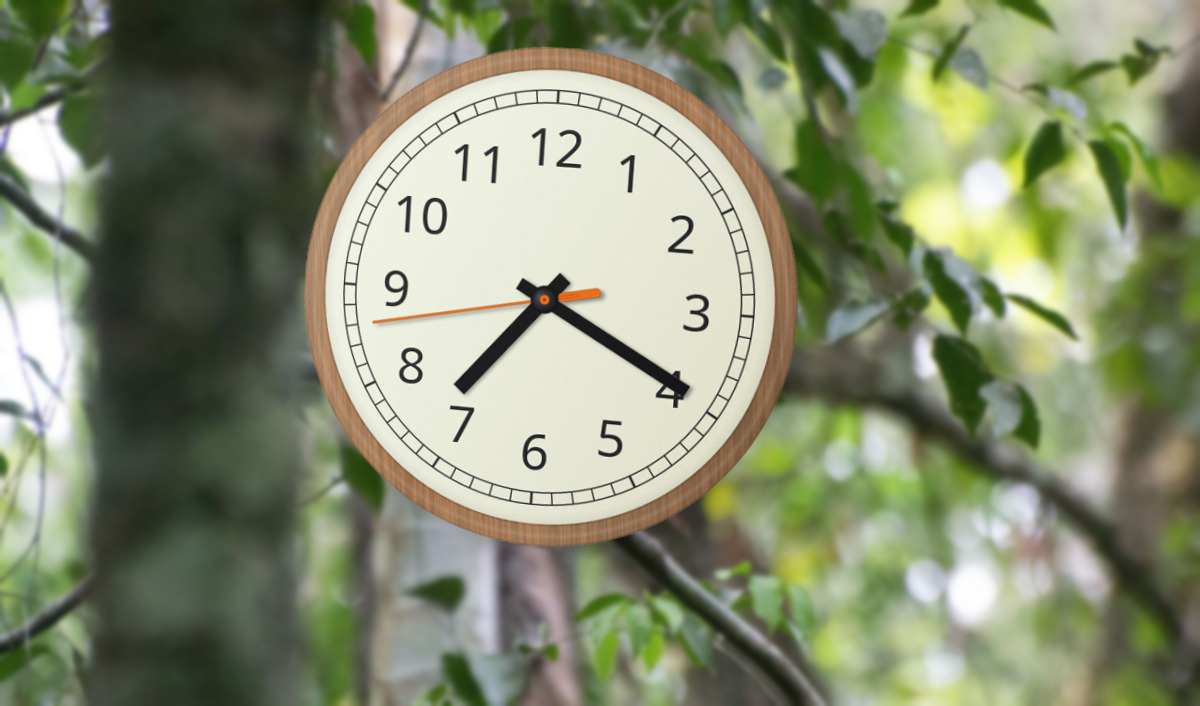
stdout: 7 h 19 min 43 s
